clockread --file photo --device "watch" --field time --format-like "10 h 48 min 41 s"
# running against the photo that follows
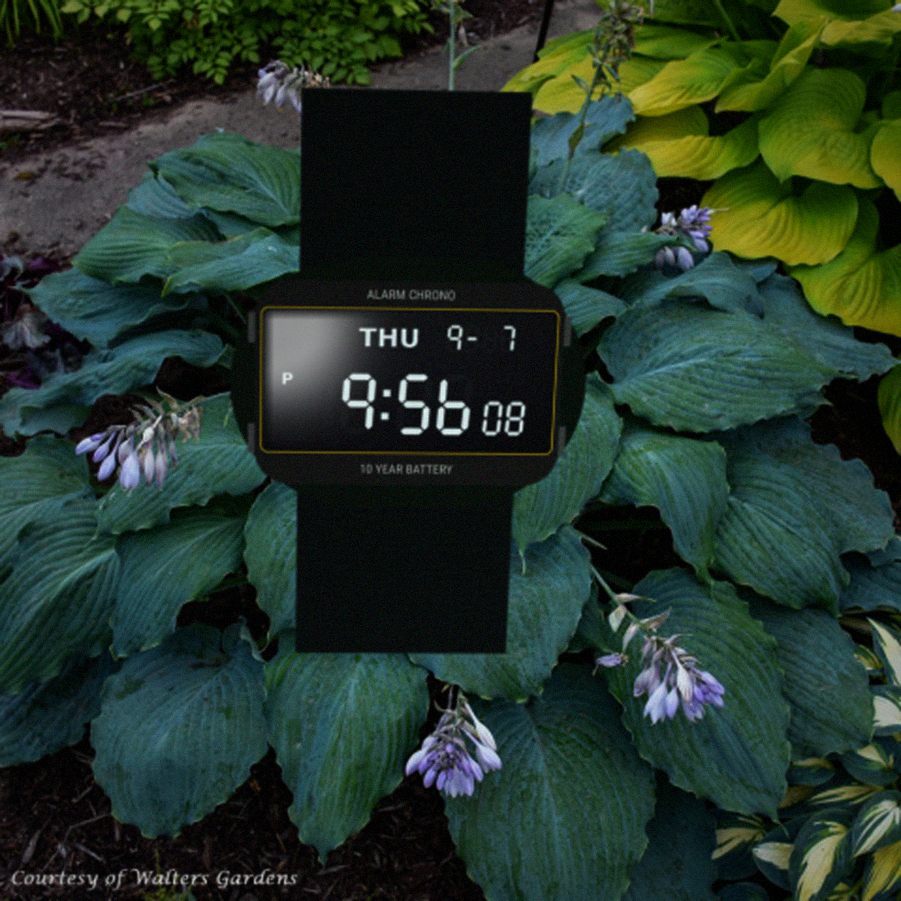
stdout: 9 h 56 min 08 s
